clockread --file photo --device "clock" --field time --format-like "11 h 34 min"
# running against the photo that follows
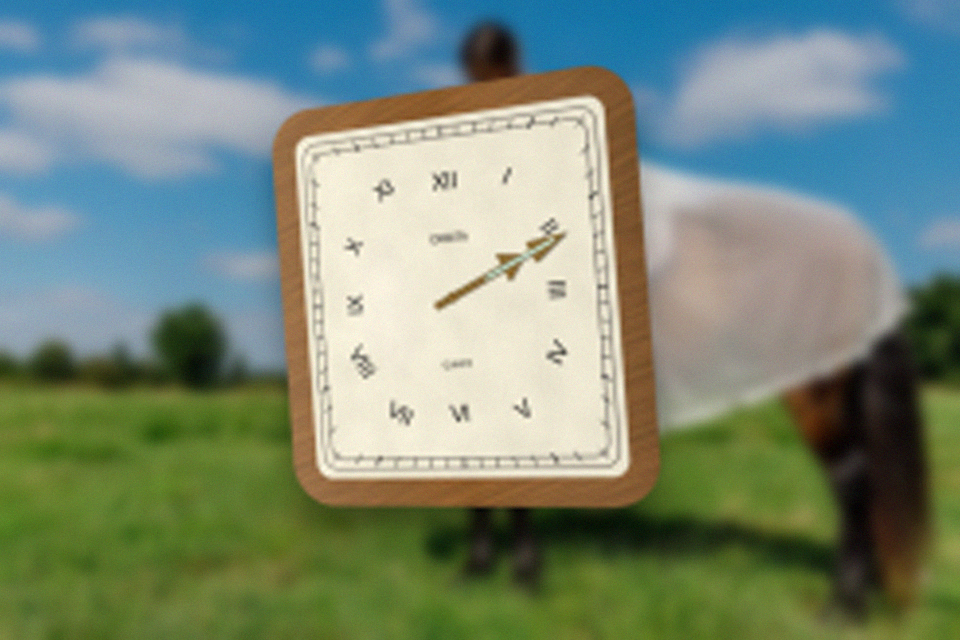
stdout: 2 h 11 min
